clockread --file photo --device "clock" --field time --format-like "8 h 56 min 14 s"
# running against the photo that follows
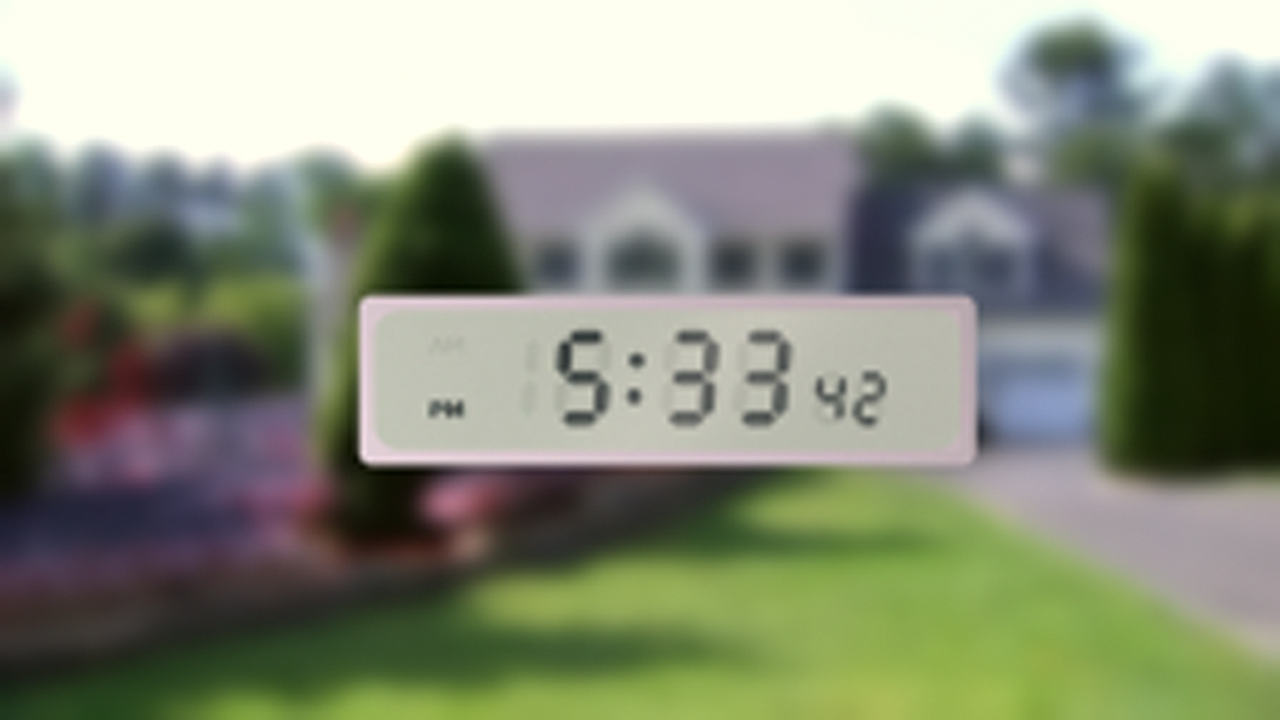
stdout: 5 h 33 min 42 s
